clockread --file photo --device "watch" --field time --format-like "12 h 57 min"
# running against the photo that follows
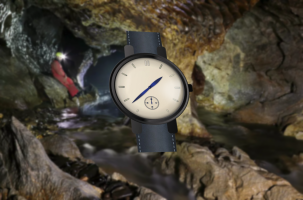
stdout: 1 h 38 min
